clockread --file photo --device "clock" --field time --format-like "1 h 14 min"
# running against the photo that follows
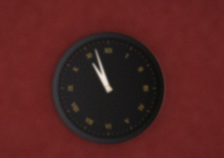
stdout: 10 h 57 min
